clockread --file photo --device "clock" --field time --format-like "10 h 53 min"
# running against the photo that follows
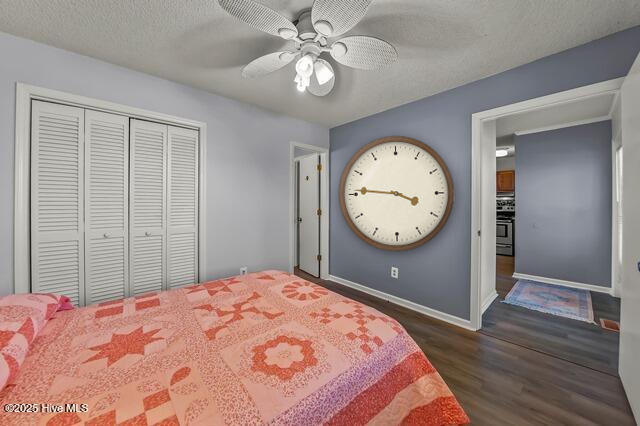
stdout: 3 h 46 min
